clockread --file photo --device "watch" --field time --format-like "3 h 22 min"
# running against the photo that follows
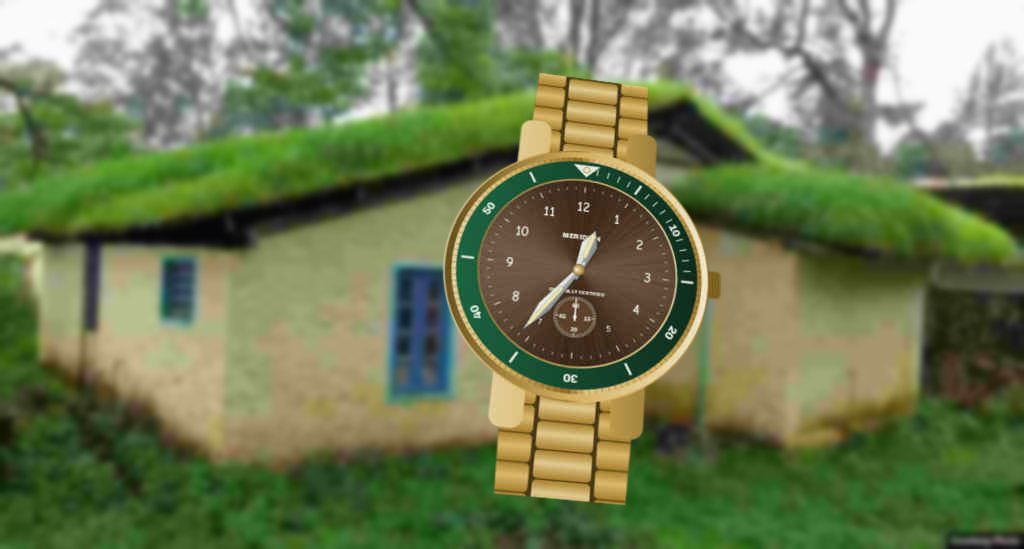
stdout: 12 h 36 min
